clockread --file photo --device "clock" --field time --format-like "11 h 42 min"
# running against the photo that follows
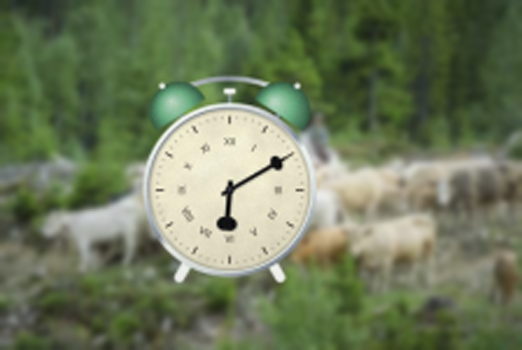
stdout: 6 h 10 min
